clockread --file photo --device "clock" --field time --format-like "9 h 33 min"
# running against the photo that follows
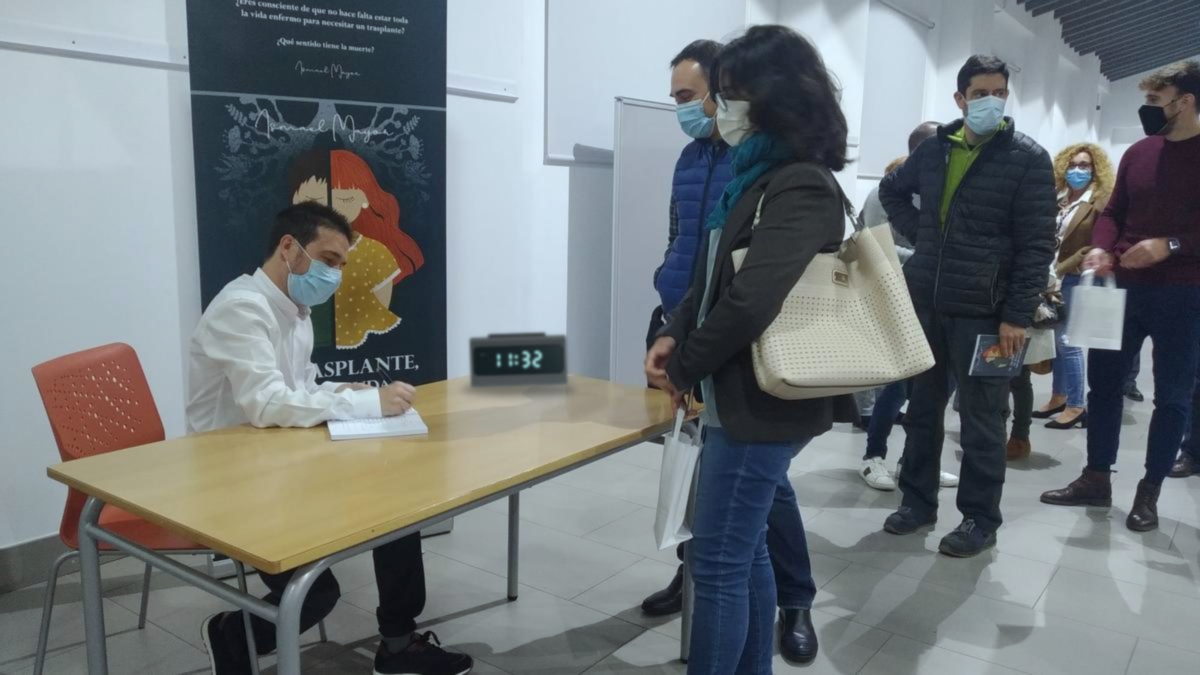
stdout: 11 h 32 min
